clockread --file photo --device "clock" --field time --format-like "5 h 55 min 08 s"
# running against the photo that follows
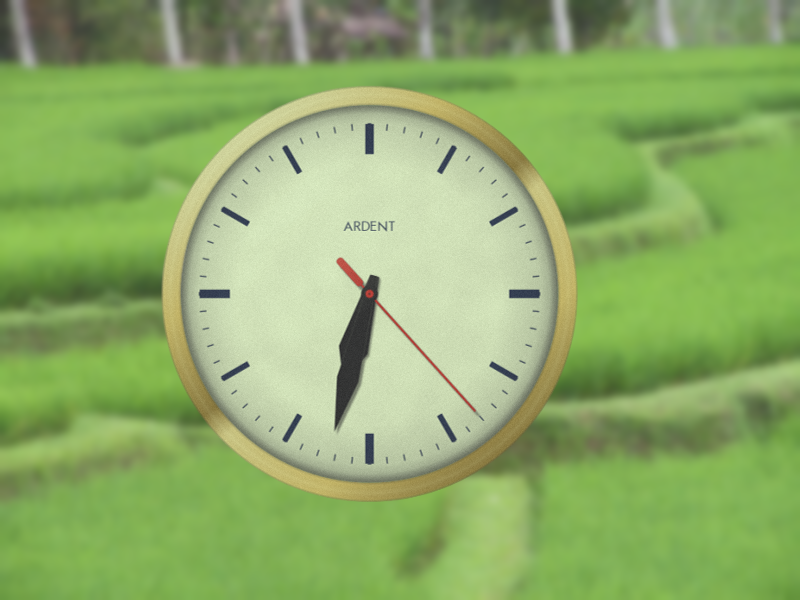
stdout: 6 h 32 min 23 s
